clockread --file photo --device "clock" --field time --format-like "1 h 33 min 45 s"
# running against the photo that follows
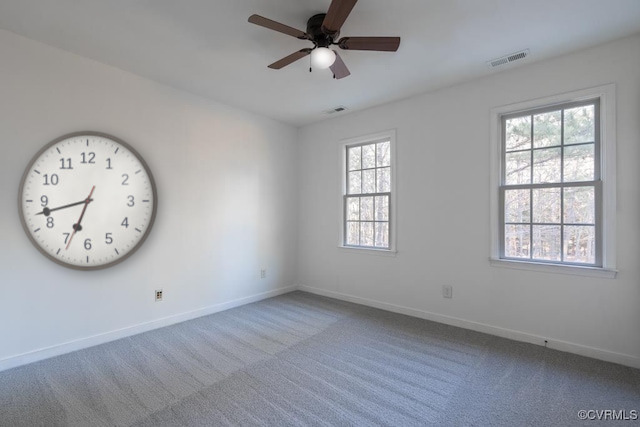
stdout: 6 h 42 min 34 s
